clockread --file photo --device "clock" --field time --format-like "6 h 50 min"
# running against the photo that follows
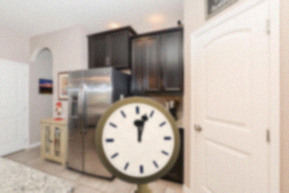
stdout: 12 h 03 min
